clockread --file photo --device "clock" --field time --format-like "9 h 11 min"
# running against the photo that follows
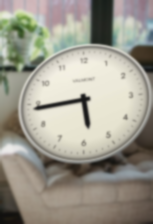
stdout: 5 h 44 min
